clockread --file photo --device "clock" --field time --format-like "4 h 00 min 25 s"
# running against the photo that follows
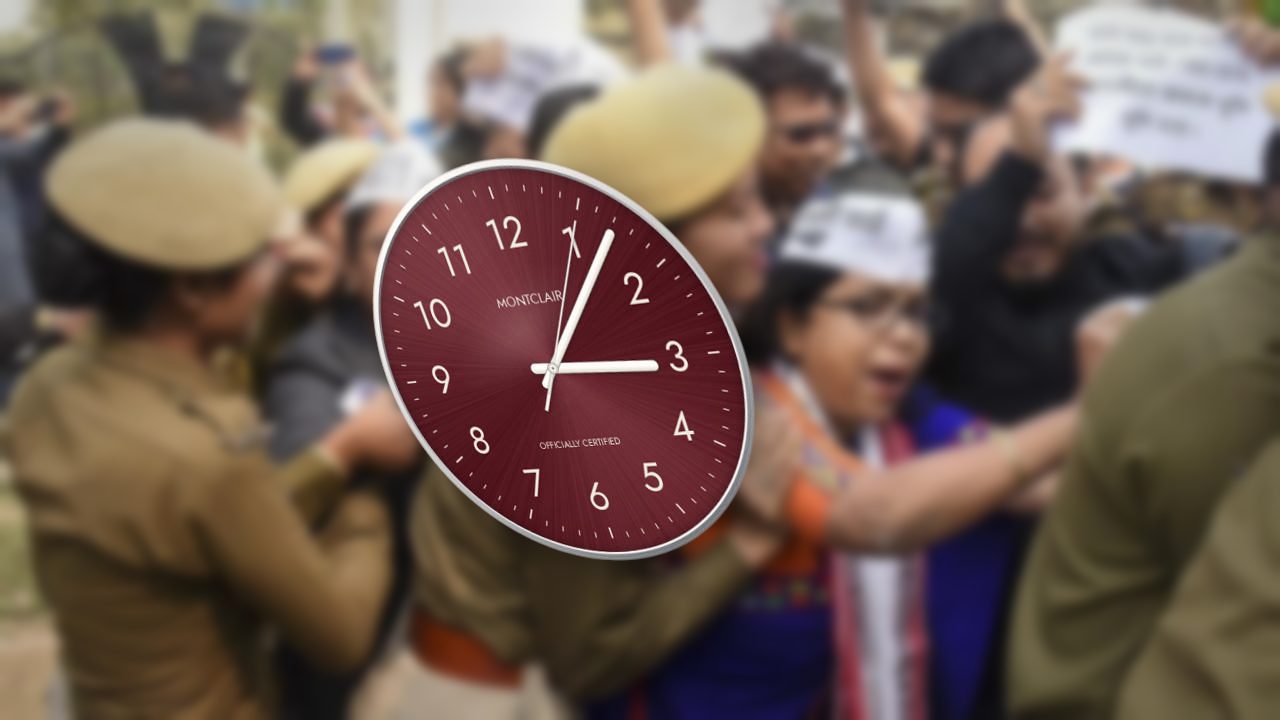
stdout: 3 h 07 min 05 s
